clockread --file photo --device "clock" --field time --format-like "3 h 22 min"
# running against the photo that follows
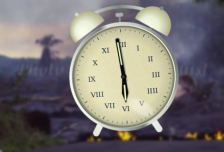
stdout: 5 h 59 min
